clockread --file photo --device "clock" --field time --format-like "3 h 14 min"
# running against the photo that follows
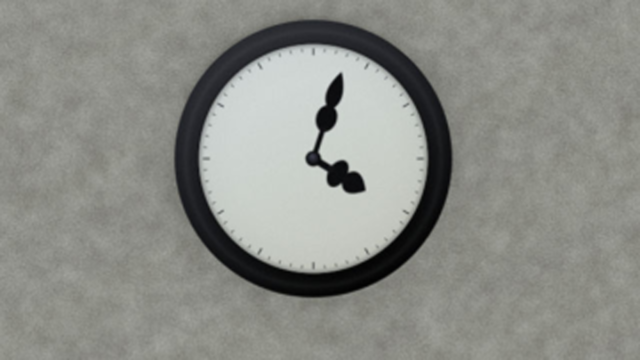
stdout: 4 h 03 min
